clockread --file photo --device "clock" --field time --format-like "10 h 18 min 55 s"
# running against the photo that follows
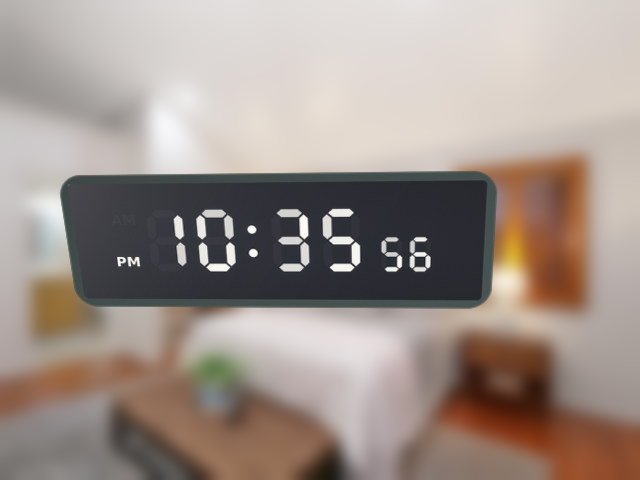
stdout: 10 h 35 min 56 s
